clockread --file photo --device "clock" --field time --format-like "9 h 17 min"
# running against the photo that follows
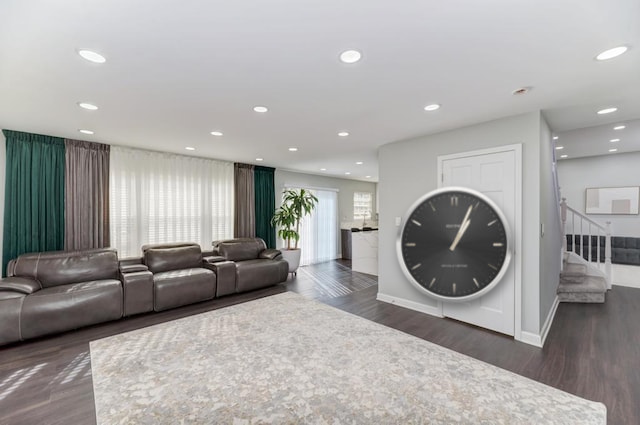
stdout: 1 h 04 min
